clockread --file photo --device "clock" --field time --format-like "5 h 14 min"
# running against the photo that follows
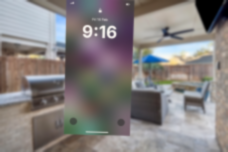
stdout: 9 h 16 min
